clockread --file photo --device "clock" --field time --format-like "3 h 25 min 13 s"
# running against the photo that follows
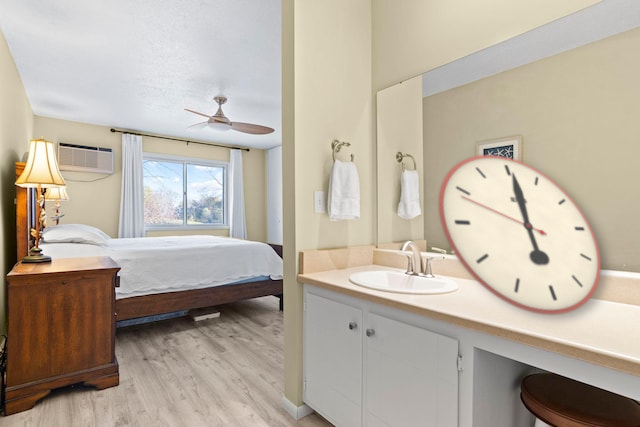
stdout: 6 h 00 min 49 s
